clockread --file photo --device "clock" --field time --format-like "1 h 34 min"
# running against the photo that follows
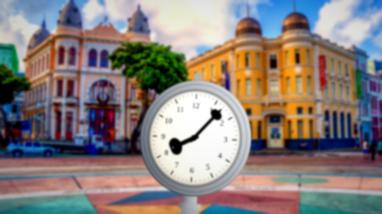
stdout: 8 h 07 min
